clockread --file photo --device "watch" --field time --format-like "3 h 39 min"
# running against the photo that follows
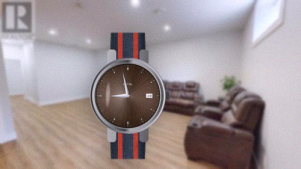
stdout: 8 h 58 min
